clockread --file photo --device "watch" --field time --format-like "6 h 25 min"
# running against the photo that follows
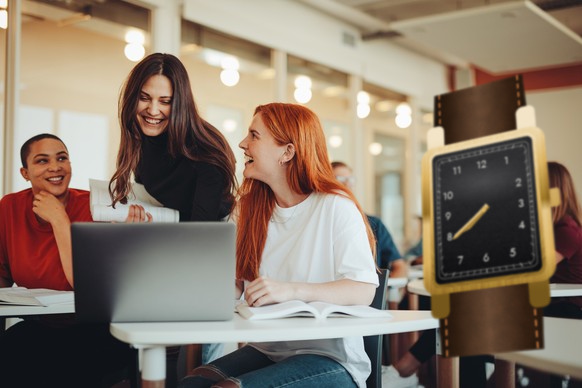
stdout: 7 h 39 min
